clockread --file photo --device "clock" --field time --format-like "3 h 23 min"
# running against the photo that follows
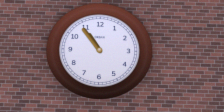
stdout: 10 h 54 min
